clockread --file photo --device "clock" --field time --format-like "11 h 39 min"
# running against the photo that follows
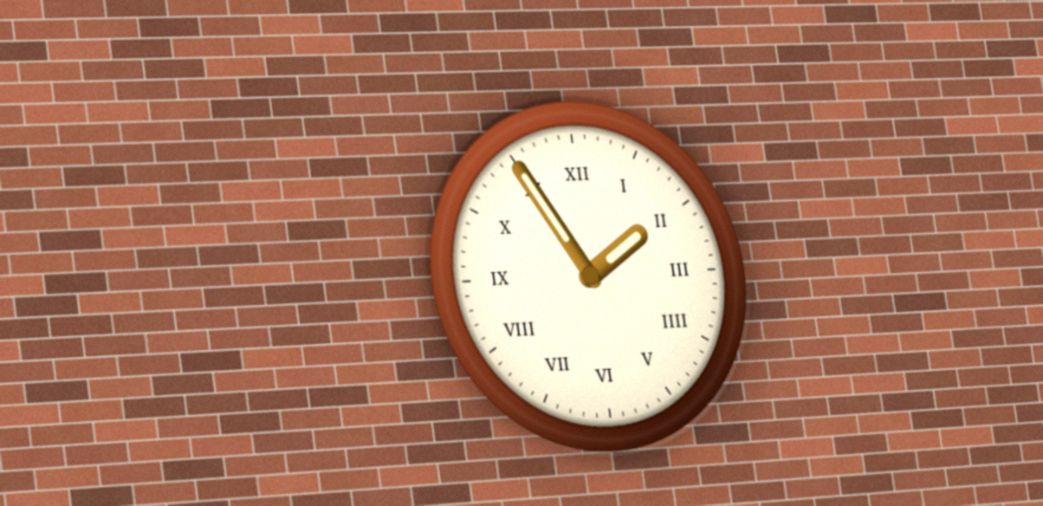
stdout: 1 h 55 min
